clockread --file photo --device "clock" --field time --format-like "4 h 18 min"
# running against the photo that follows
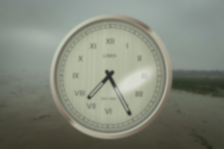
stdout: 7 h 25 min
